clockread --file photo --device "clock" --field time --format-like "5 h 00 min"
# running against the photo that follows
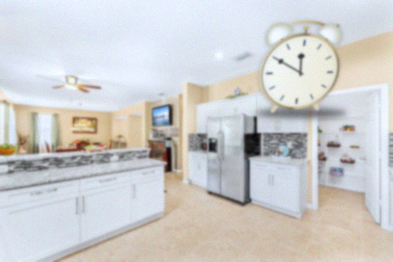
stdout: 11 h 50 min
